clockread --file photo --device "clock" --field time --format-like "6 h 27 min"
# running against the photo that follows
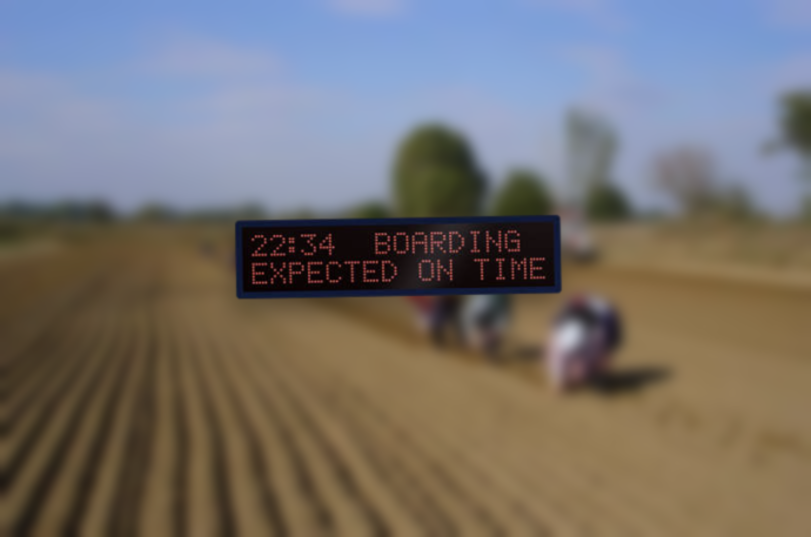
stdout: 22 h 34 min
